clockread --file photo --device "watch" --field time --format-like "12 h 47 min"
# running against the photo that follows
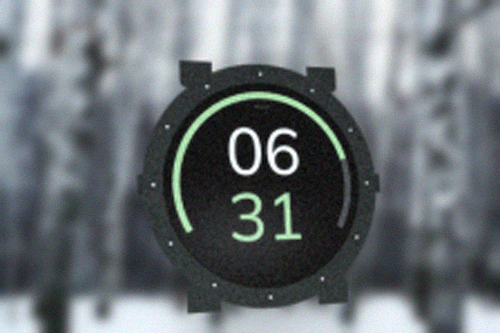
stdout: 6 h 31 min
